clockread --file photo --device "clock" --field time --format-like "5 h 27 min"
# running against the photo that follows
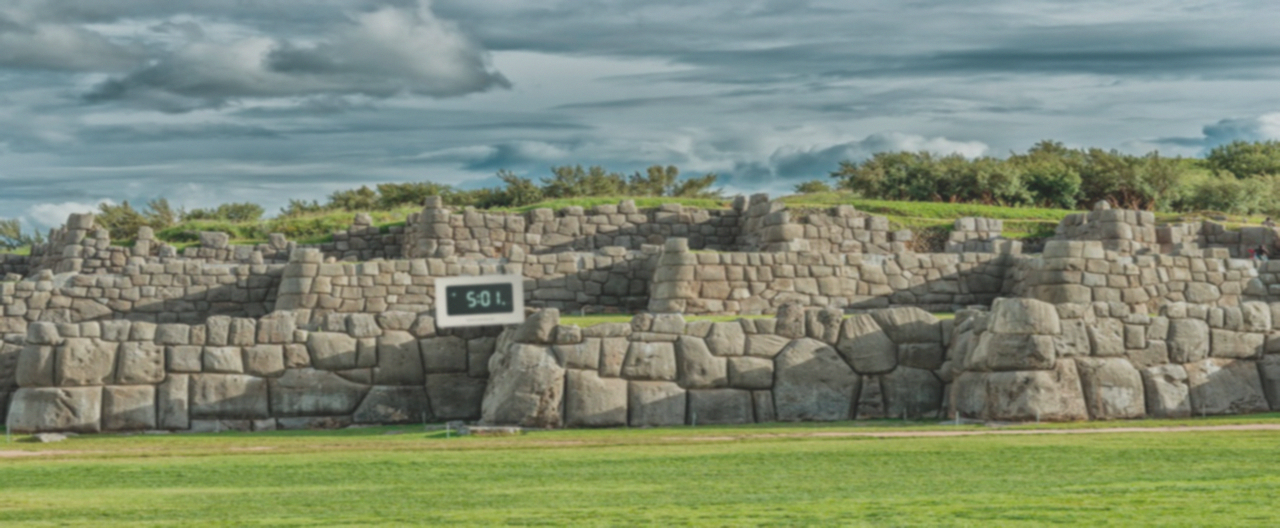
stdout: 5 h 01 min
